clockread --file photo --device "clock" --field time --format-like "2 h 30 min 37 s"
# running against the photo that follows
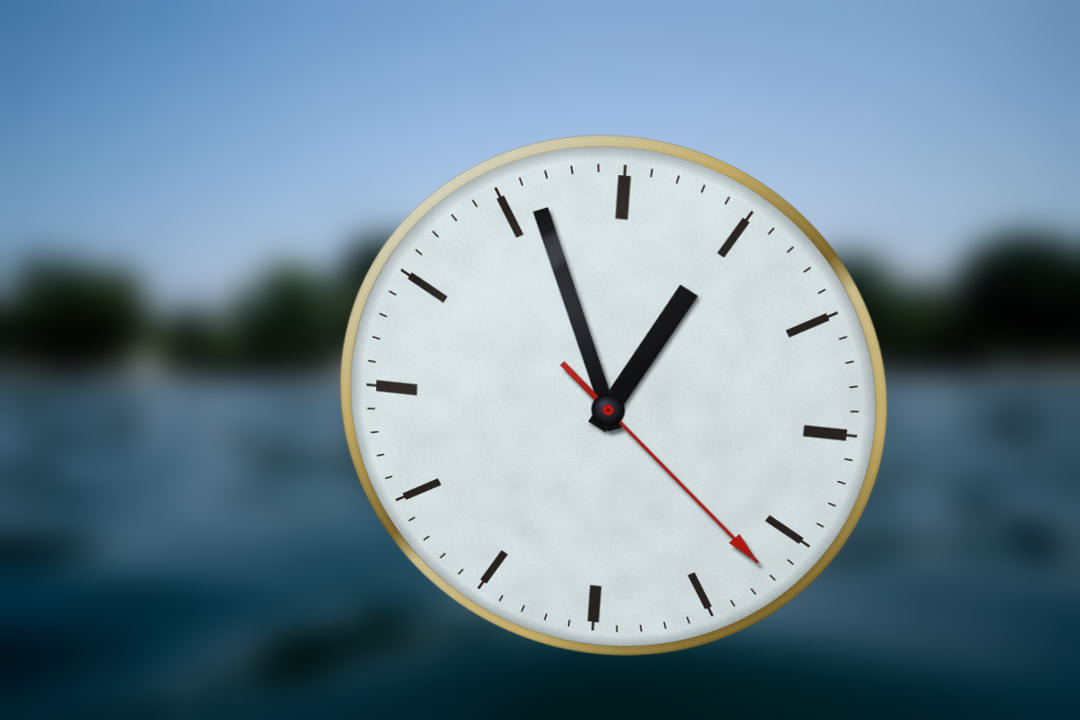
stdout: 12 h 56 min 22 s
